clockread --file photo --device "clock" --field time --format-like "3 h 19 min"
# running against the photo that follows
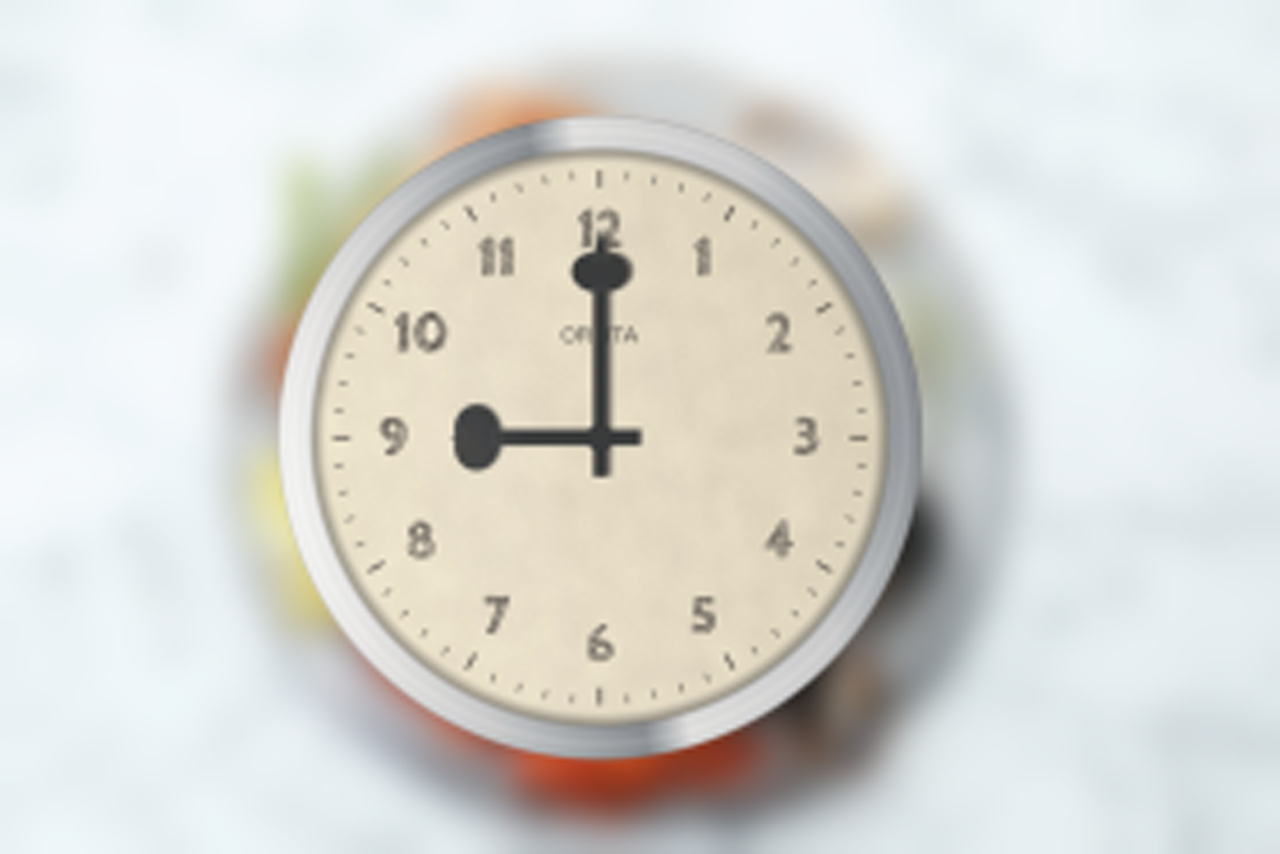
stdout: 9 h 00 min
